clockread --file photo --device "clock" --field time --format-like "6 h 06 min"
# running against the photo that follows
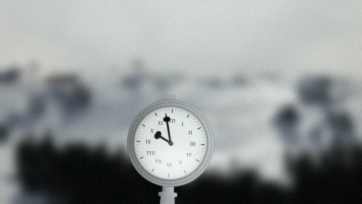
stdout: 9 h 58 min
